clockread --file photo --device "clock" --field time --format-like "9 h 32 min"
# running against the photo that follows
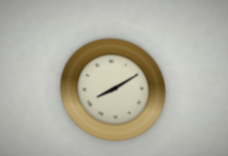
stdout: 8 h 10 min
